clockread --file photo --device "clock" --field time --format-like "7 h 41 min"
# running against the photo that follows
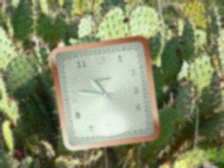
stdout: 10 h 47 min
